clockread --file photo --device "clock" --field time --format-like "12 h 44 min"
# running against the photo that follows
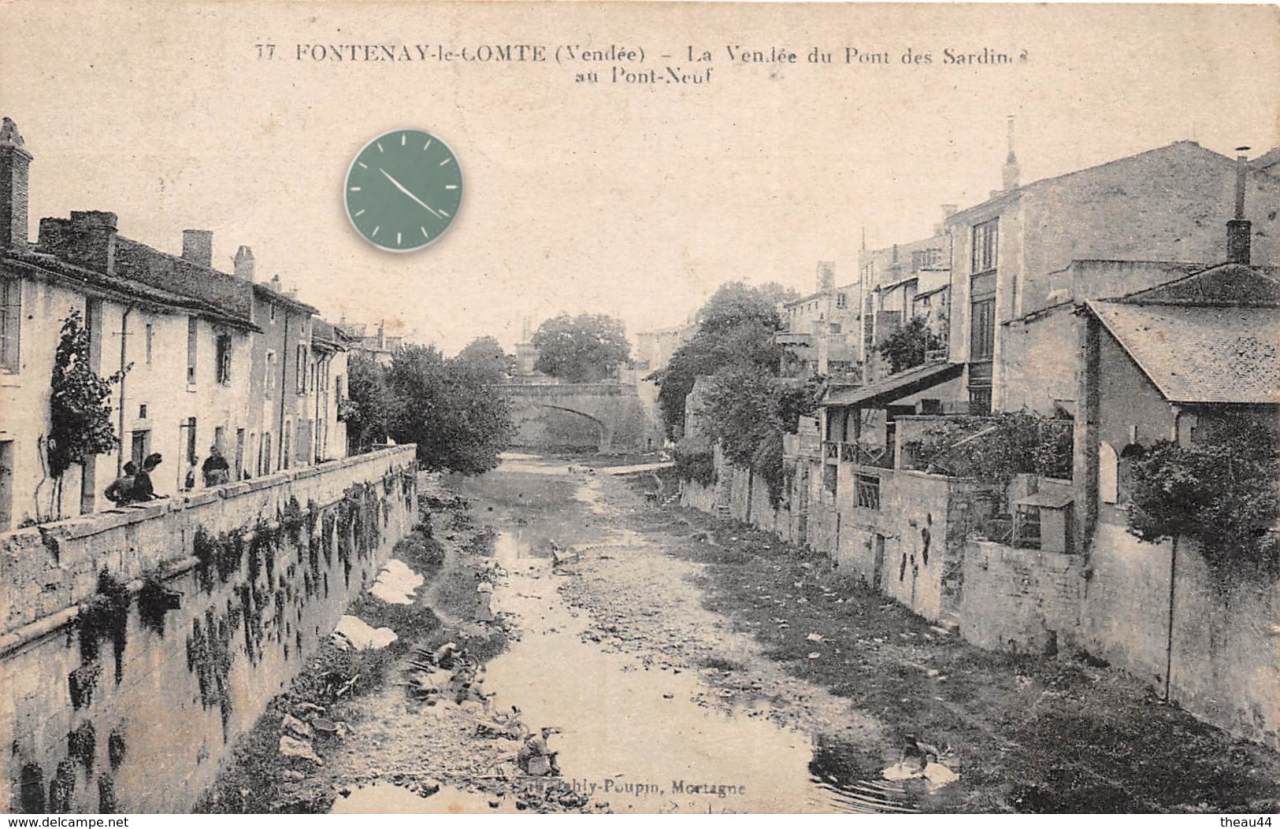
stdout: 10 h 21 min
